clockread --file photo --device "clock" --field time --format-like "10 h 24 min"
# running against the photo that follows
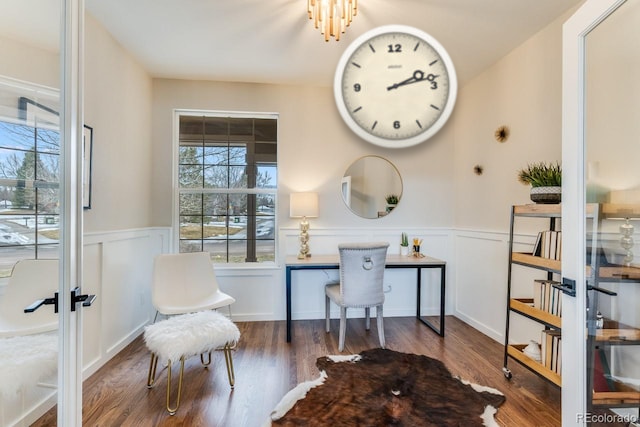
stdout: 2 h 13 min
